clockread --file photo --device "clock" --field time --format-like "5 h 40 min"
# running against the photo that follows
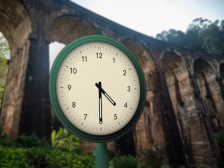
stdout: 4 h 30 min
